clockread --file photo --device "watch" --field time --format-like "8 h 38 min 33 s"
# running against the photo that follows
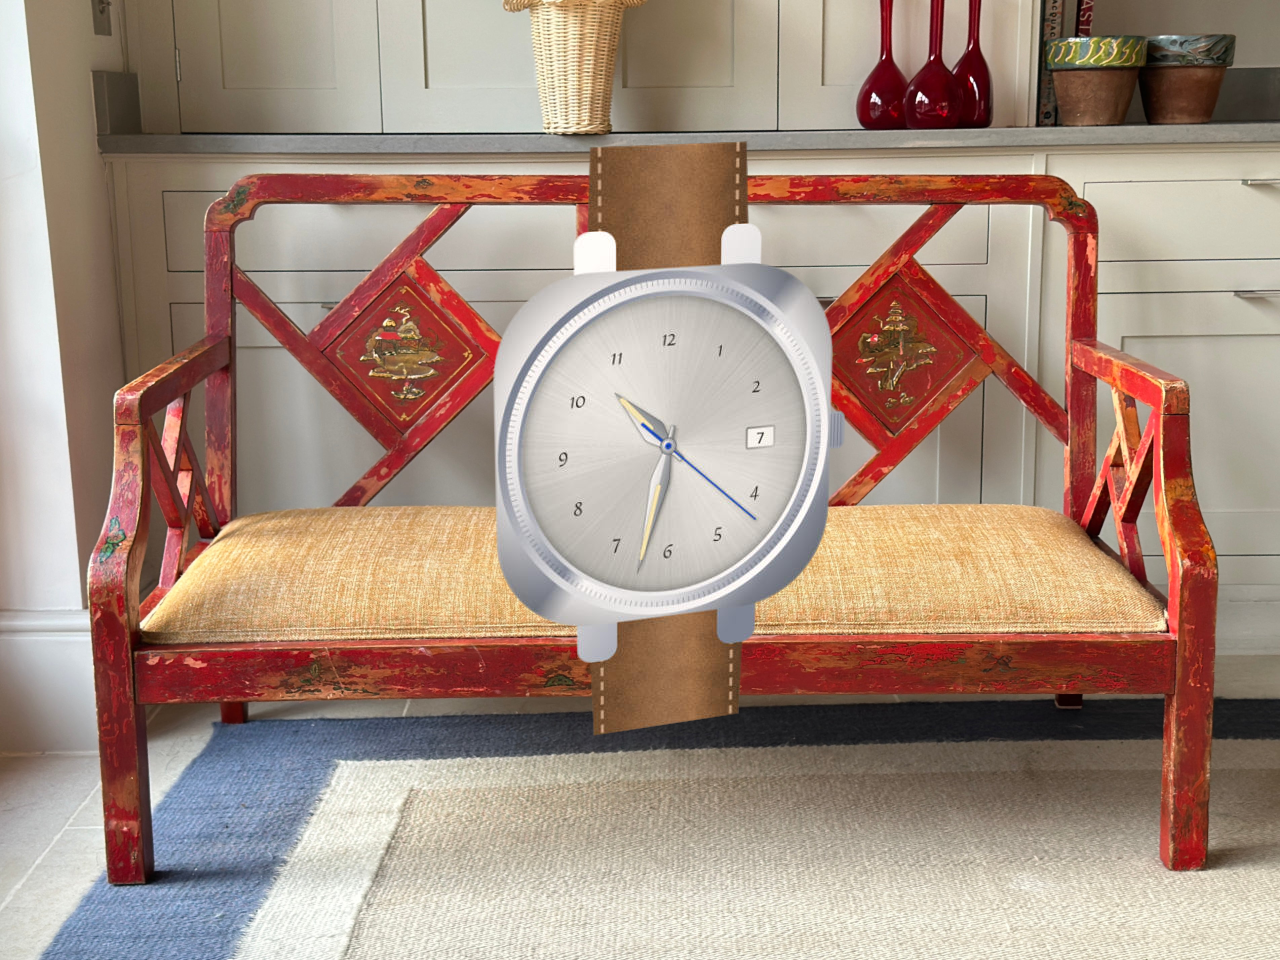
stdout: 10 h 32 min 22 s
